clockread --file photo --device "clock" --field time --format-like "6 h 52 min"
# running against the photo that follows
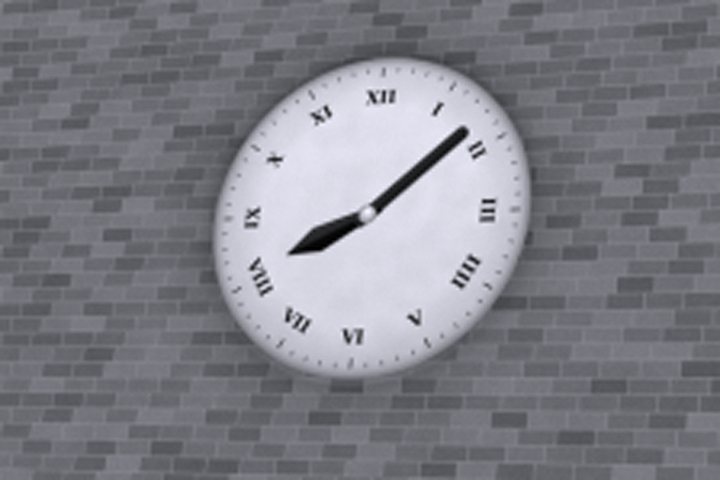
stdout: 8 h 08 min
